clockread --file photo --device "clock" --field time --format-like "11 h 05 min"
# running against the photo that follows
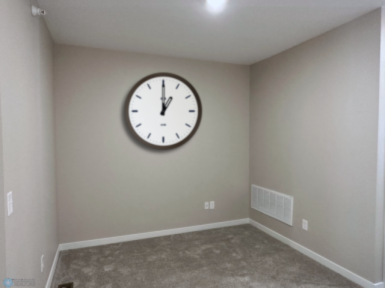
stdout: 1 h 00 min
